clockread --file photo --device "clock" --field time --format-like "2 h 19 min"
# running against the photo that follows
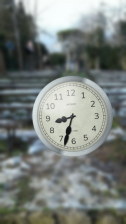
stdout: 8 h 33 min
